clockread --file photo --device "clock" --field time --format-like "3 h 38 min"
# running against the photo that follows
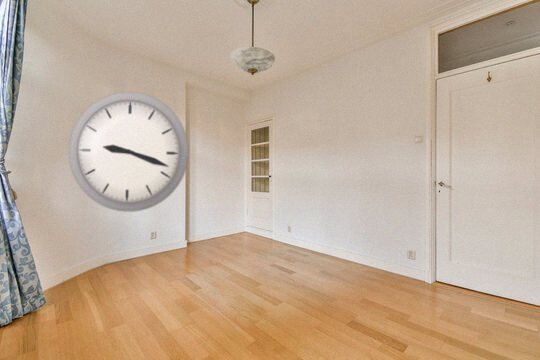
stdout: 9 h 18 min
